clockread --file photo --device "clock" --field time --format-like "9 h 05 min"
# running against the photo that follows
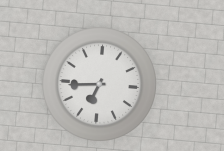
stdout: 6 h 44 min
